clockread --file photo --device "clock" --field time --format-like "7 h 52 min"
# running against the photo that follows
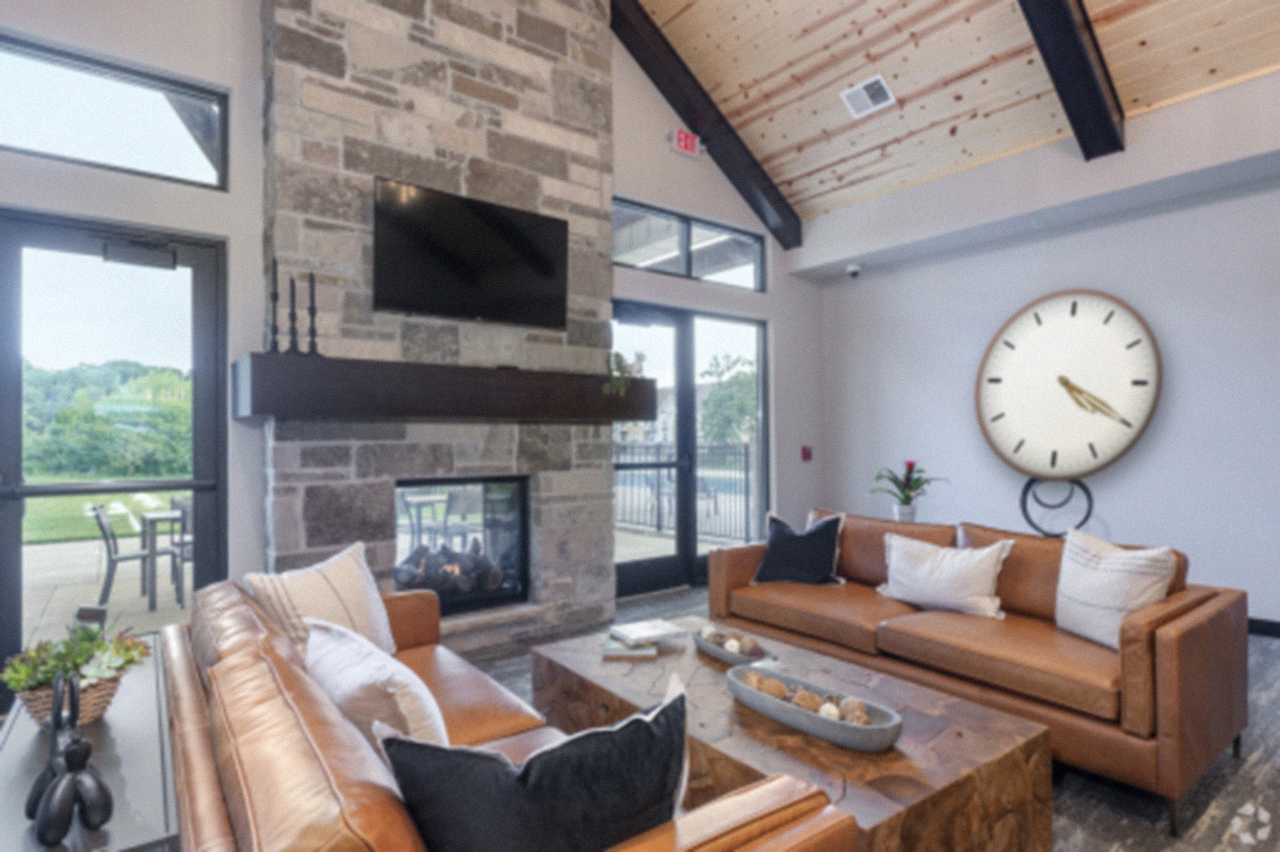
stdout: 4 h 20 min
